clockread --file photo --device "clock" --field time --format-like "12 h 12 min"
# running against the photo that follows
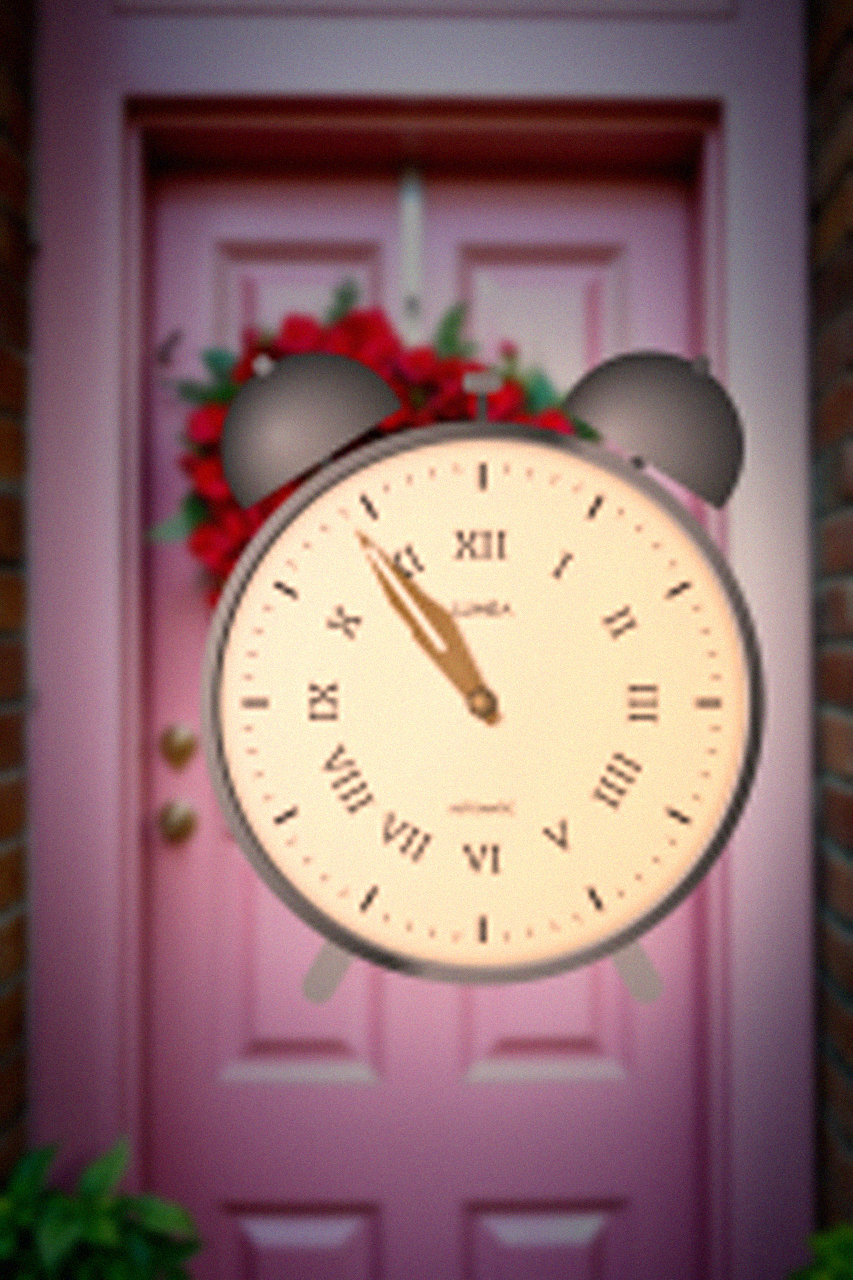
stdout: 10 h 54 min
